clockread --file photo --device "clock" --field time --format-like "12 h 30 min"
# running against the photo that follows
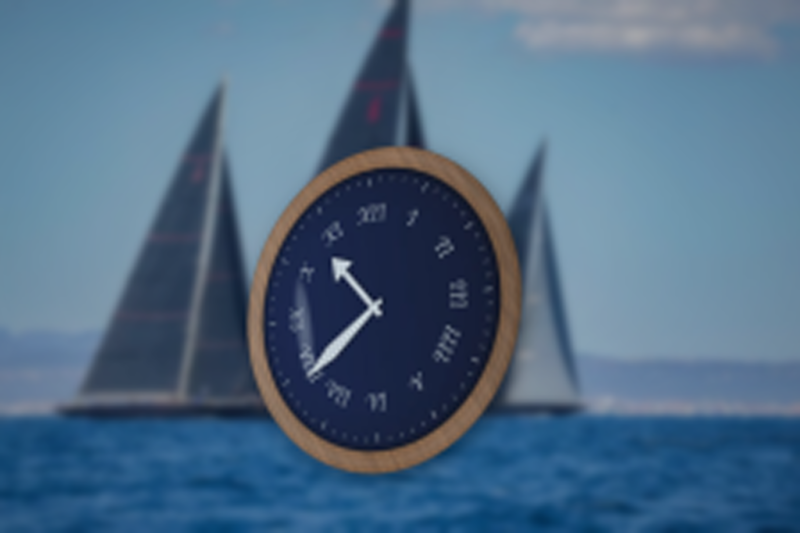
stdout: 10 h 39 min
